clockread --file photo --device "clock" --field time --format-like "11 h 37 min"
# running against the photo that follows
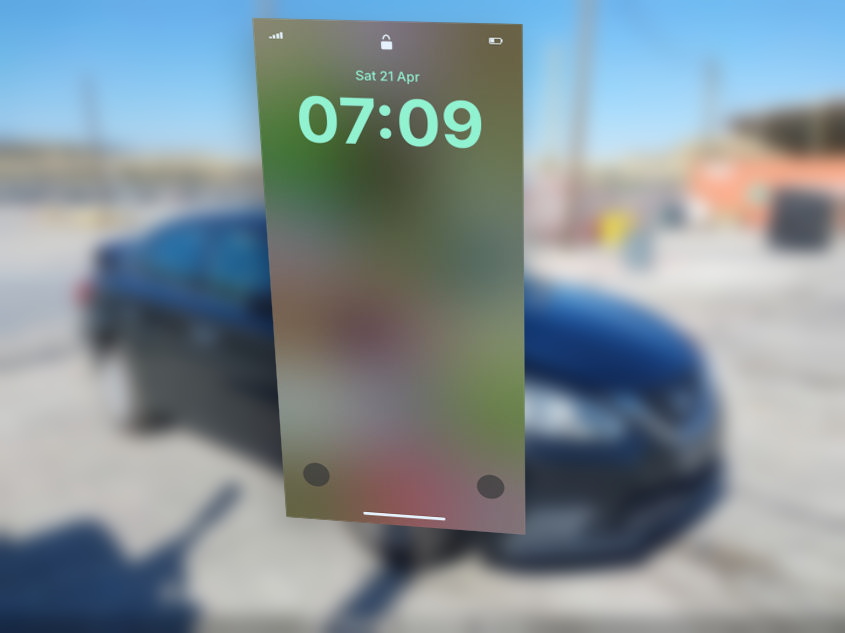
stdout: 7 h 09 min
